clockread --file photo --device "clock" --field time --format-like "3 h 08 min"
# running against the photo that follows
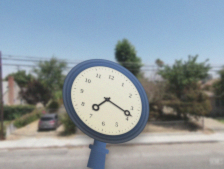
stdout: 7 h 18 min
